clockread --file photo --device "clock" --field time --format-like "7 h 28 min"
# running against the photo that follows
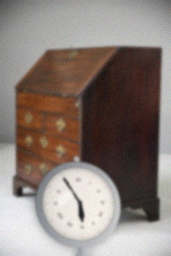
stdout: 5 h 55 min
